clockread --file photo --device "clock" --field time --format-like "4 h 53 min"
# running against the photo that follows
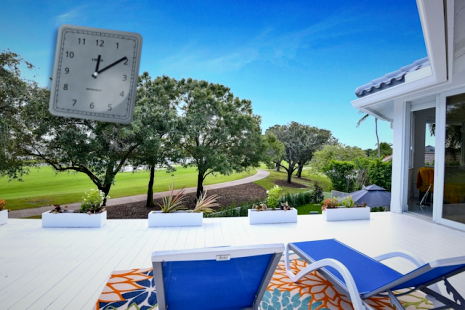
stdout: 12 h 09 min
